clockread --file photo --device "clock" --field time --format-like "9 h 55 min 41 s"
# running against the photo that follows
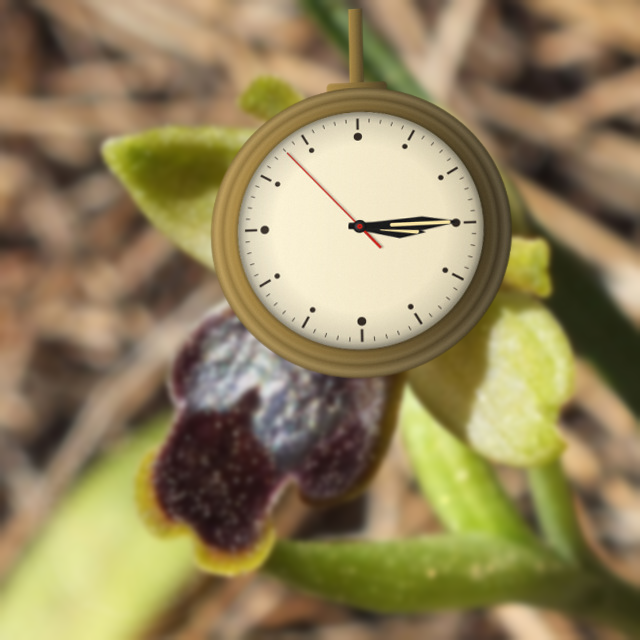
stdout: 3 h 14 min 53 s
